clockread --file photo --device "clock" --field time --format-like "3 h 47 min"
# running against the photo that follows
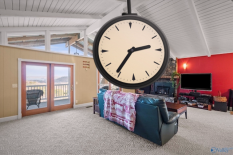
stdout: 2 h 36 min
